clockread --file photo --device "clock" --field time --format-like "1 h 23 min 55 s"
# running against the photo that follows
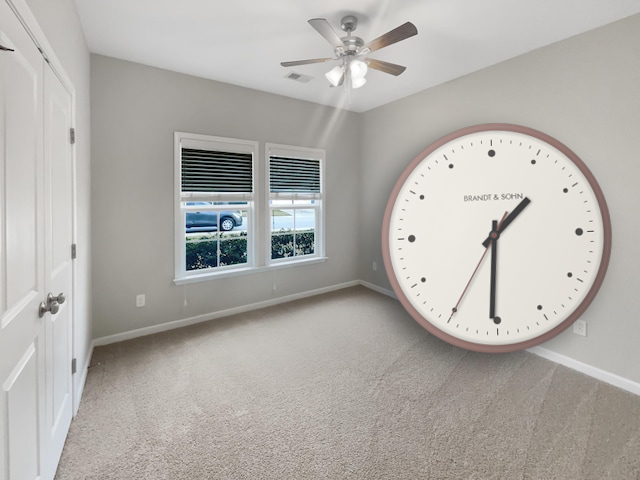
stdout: 1 h 30 min 35 s
